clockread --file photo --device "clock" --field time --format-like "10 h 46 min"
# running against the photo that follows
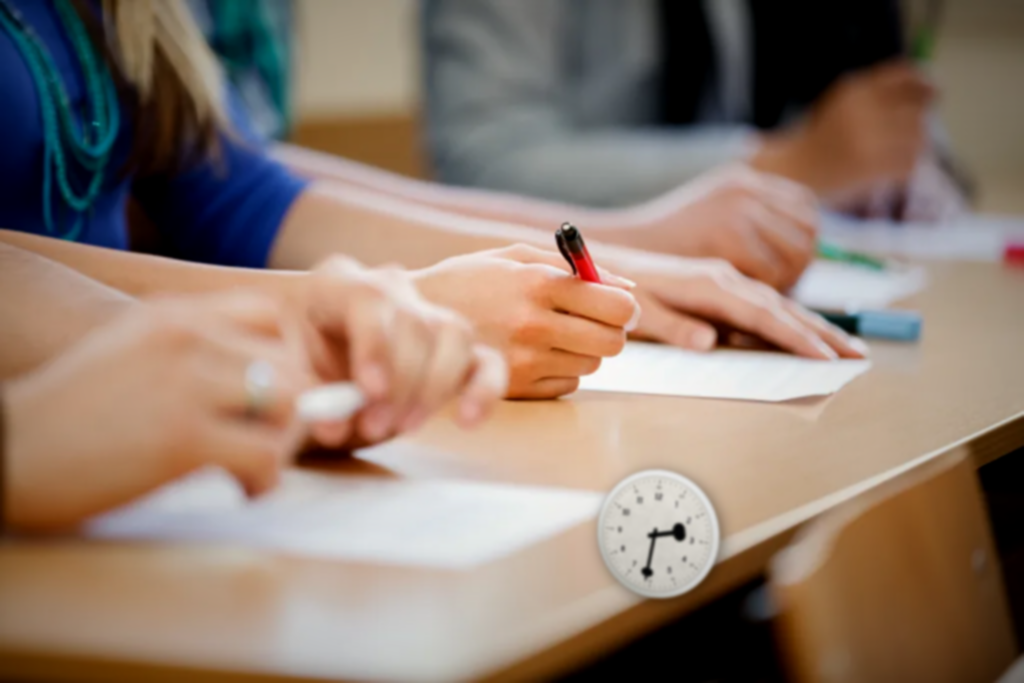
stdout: 2 h 31 min
